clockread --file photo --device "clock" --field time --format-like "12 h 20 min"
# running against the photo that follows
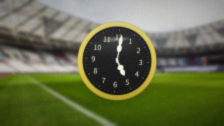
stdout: 5 h 01 min
